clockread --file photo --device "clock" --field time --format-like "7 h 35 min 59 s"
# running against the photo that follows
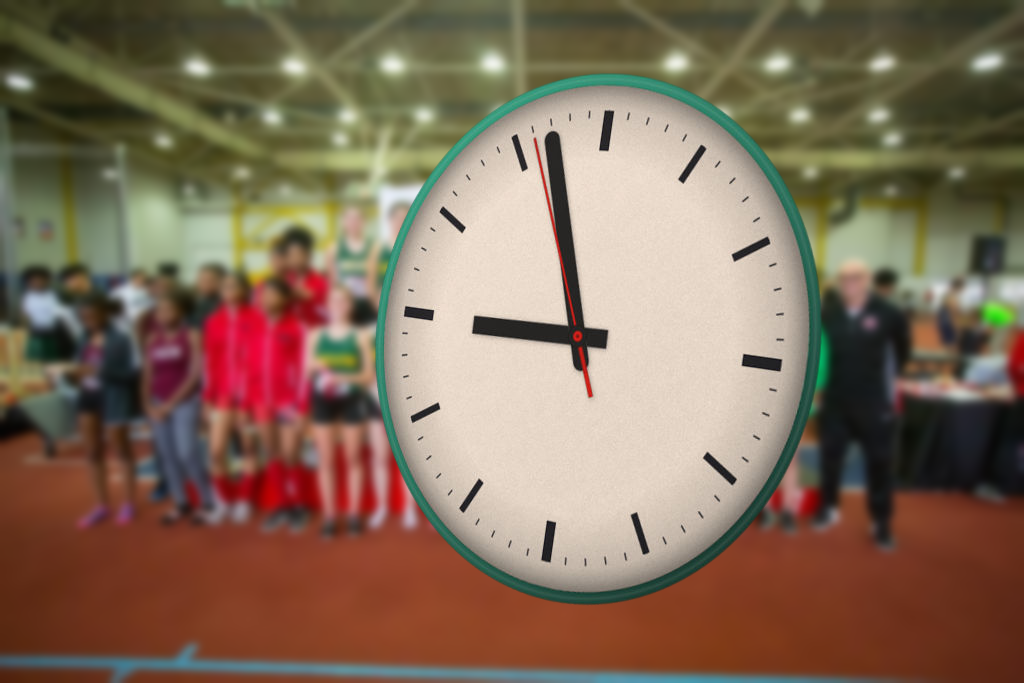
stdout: 8 h 56 min 56 s
